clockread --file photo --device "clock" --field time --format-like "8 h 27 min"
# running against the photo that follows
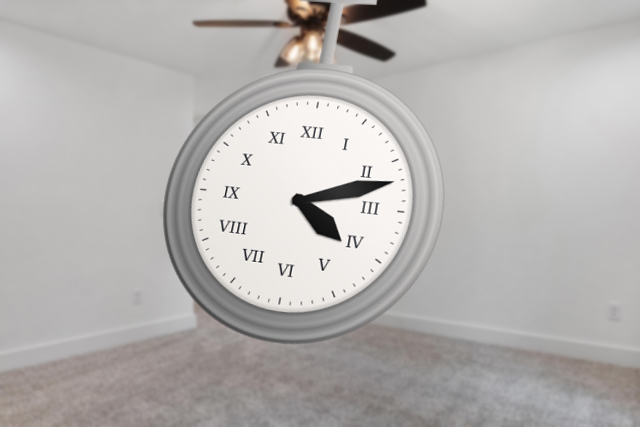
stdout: 4 h 12 min
